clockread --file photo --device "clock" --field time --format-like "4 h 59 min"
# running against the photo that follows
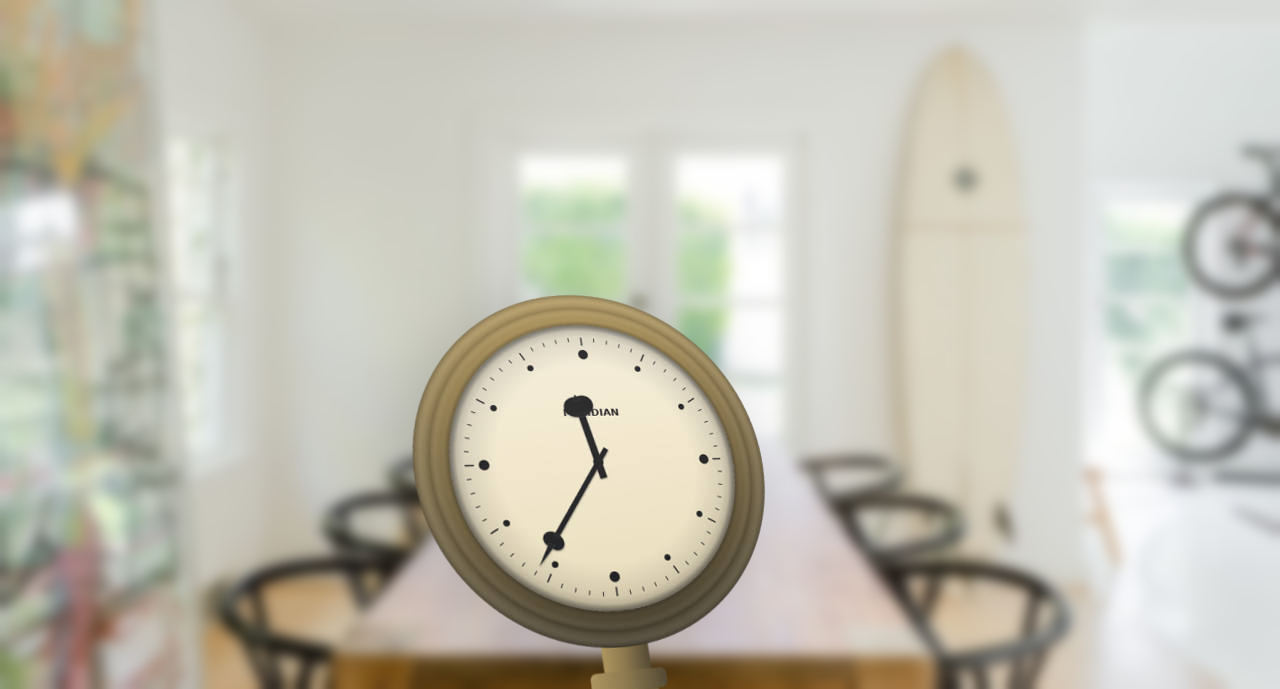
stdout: 11 h 36 min
